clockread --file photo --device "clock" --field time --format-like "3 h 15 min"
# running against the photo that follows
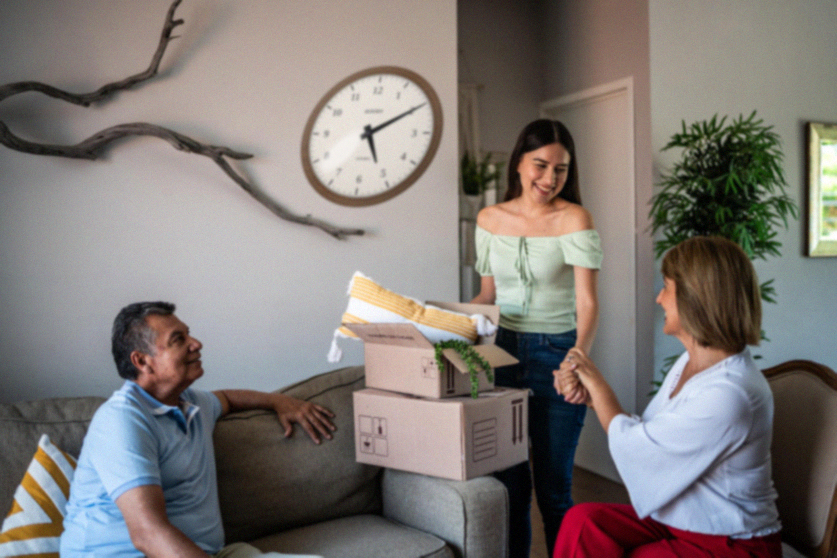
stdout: 5 h 10 min
